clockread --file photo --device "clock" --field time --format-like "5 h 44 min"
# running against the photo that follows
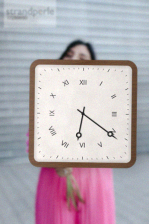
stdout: 6 h 21 min
